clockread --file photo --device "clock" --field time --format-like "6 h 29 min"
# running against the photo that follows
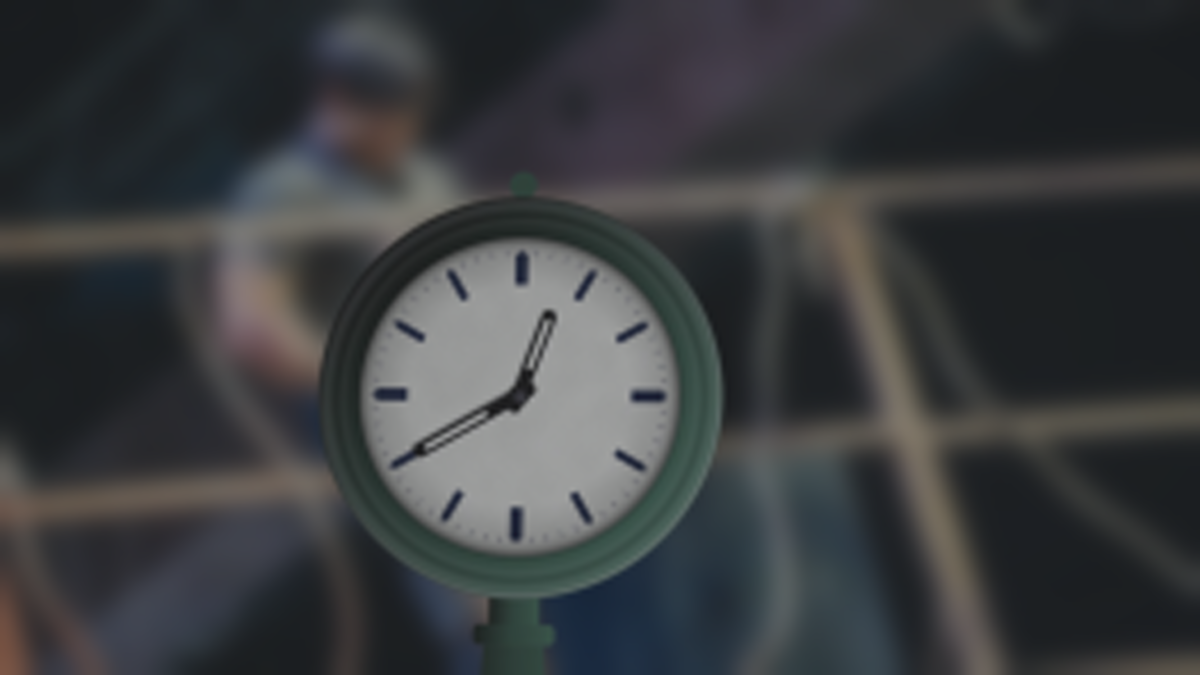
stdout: 12 h 40 min
